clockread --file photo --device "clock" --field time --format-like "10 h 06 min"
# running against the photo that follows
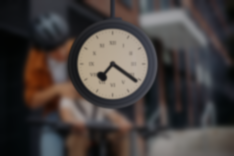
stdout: 7 h 21 min
